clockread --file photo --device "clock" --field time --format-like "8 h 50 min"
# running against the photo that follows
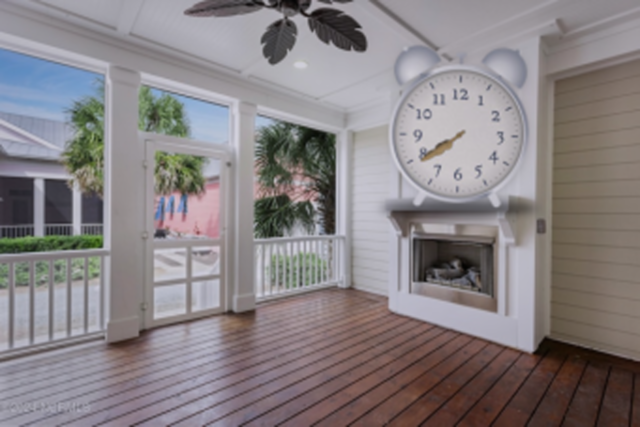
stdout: 7 h 39 min
